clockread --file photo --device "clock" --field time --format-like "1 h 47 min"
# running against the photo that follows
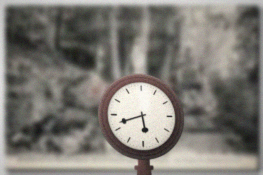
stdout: 5 h 42 min
